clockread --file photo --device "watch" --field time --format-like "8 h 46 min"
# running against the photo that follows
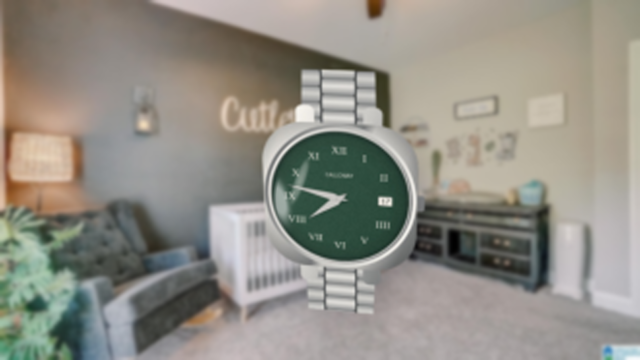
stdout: 7 h 47 min
